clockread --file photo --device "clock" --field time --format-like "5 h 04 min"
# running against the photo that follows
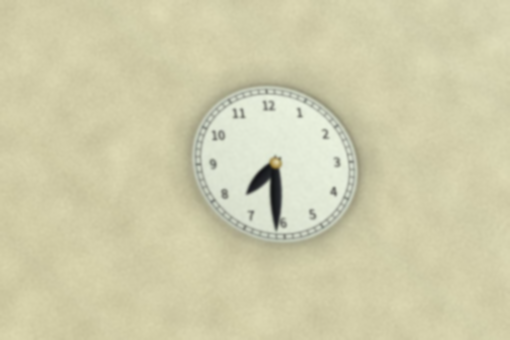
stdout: 7 h 31 min
